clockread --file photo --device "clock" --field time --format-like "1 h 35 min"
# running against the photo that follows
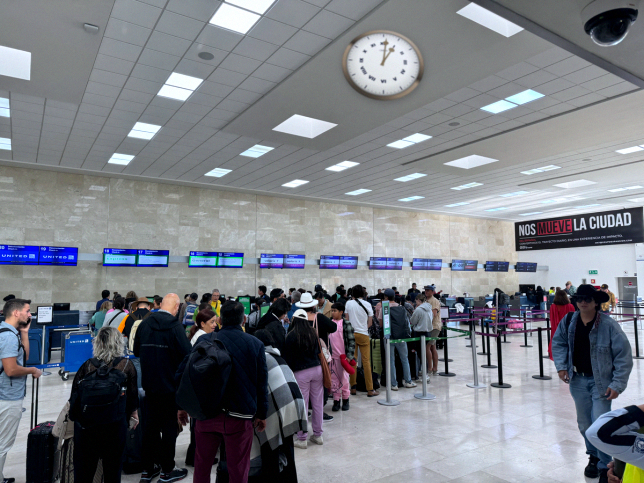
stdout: 1 h 01 min
